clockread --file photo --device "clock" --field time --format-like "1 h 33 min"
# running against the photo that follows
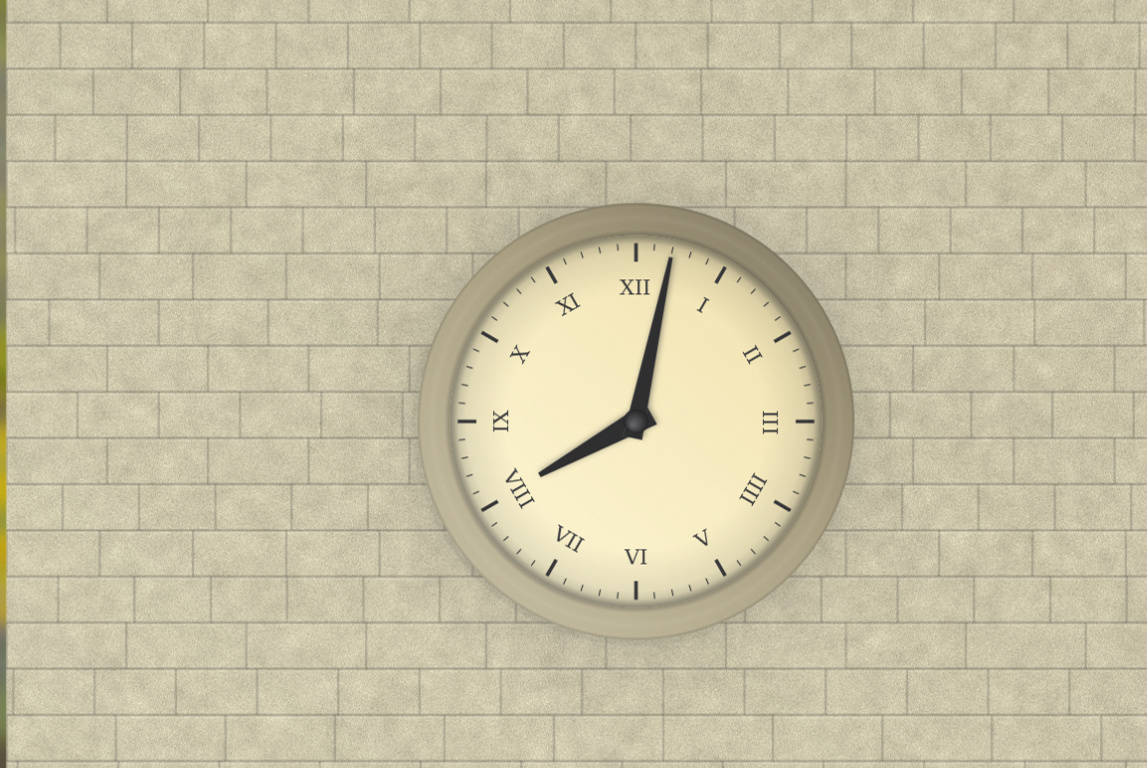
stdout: 8 h 02 min
